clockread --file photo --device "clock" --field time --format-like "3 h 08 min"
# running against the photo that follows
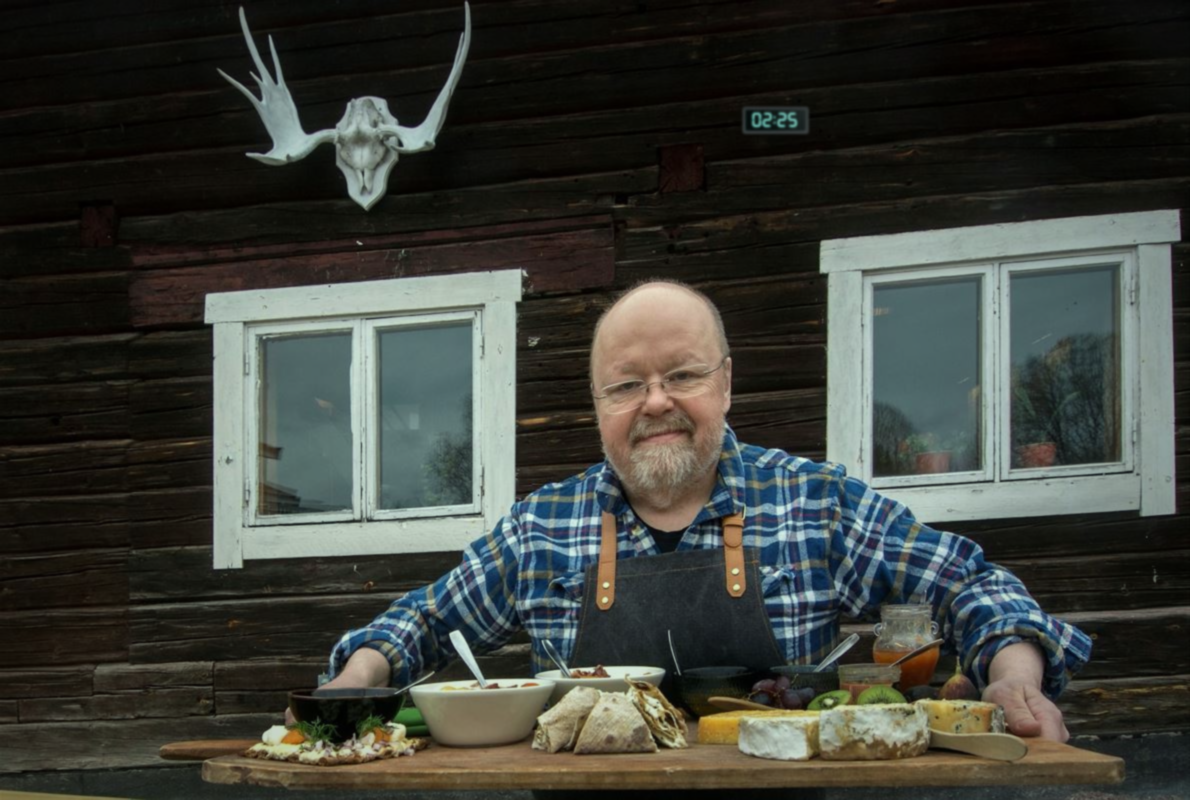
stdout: 2 h 25 min
